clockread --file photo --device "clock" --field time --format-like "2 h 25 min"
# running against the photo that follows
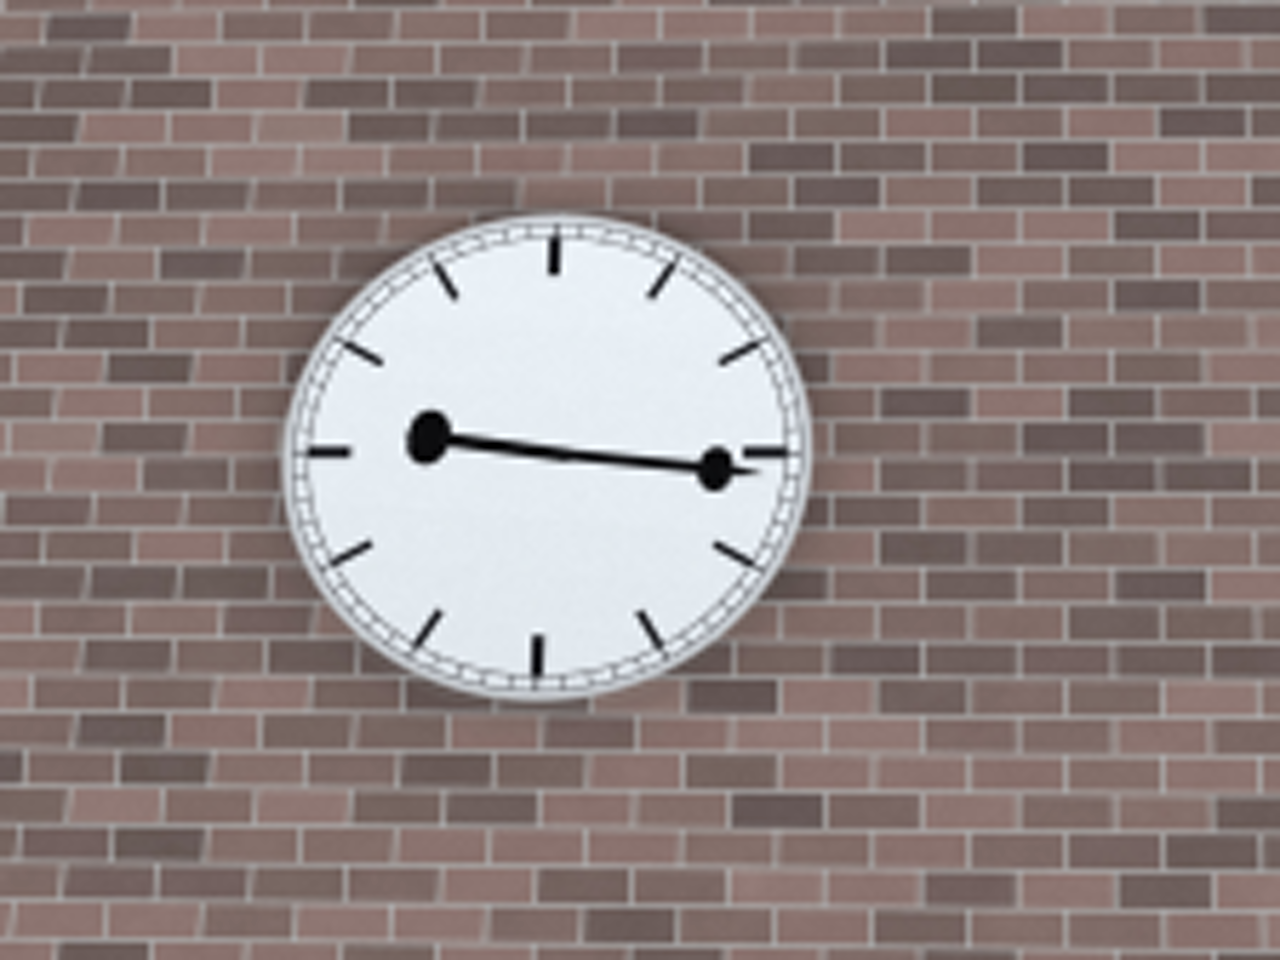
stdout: 9 h 16 min
